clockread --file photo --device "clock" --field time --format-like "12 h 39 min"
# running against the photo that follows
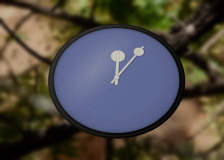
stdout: 12 h 06 min
